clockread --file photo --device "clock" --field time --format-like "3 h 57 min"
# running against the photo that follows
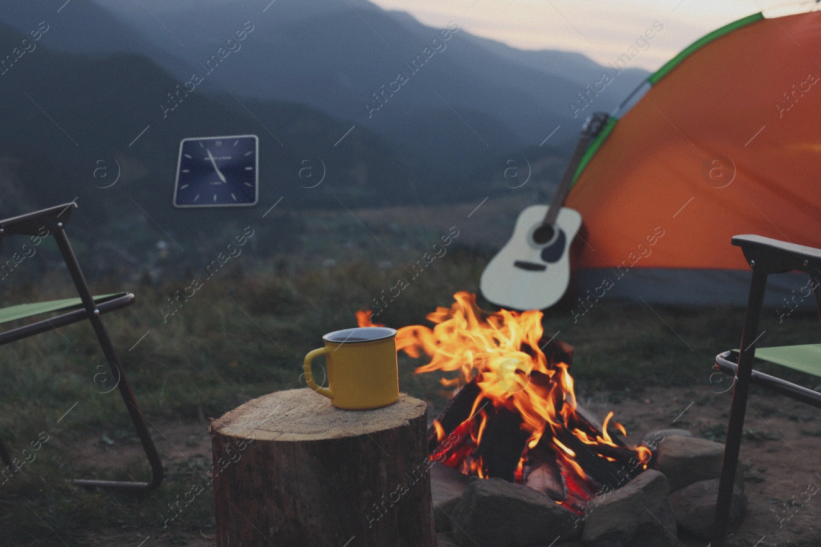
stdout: 4 h 56 min
